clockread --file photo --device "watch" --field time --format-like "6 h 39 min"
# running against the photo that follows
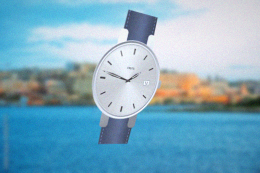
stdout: 1 h 47 min
